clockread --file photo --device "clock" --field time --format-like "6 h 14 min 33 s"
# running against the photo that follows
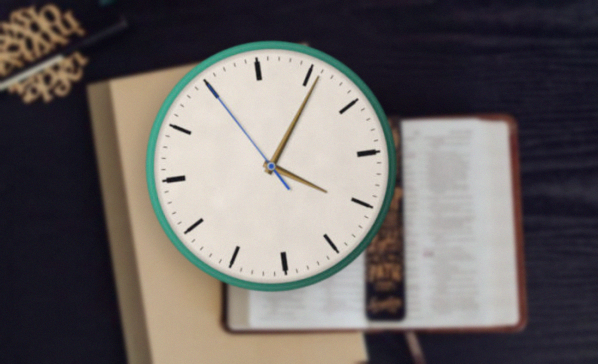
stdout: 4 h 05 min 55 s
